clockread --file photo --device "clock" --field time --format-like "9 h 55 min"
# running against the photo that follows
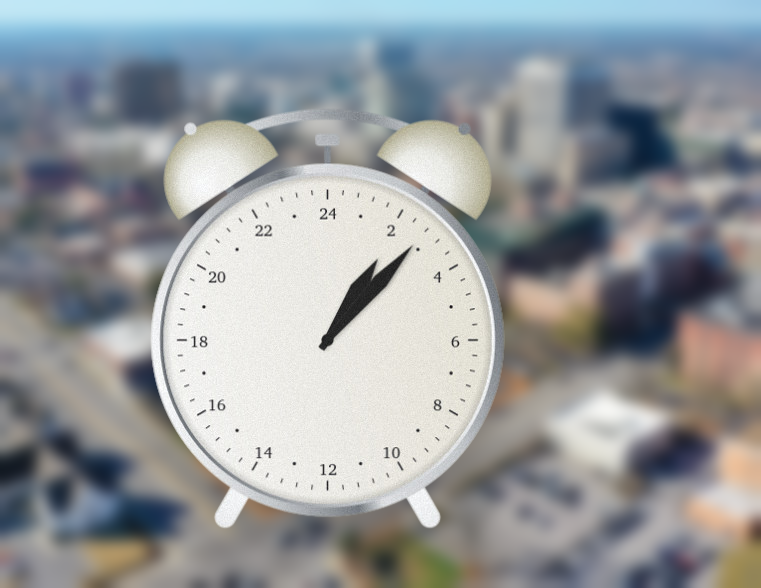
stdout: 2 h 07 min
